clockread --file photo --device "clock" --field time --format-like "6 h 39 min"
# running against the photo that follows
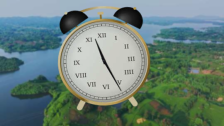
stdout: 11 h 26 min
